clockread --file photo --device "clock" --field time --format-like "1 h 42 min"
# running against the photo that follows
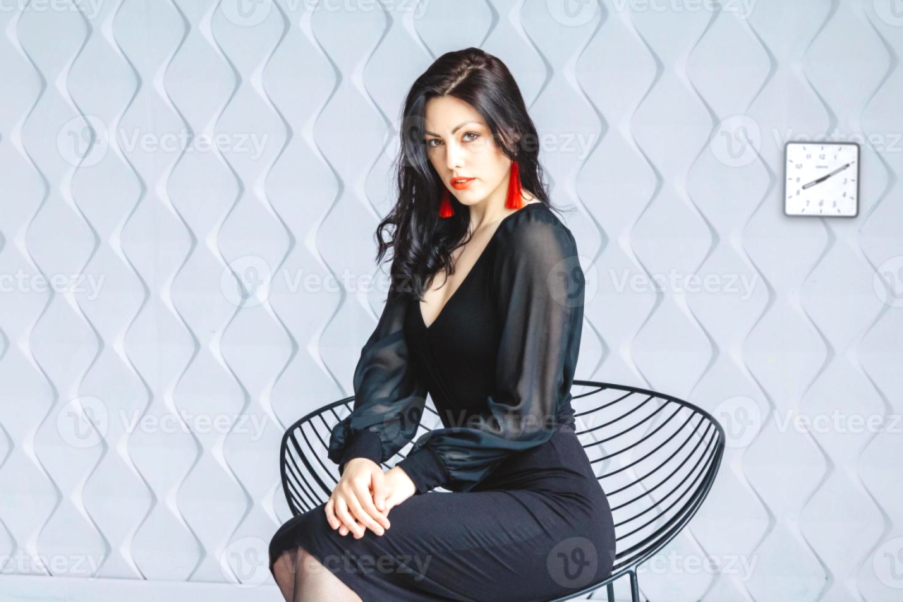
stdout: 8 h 10 min
